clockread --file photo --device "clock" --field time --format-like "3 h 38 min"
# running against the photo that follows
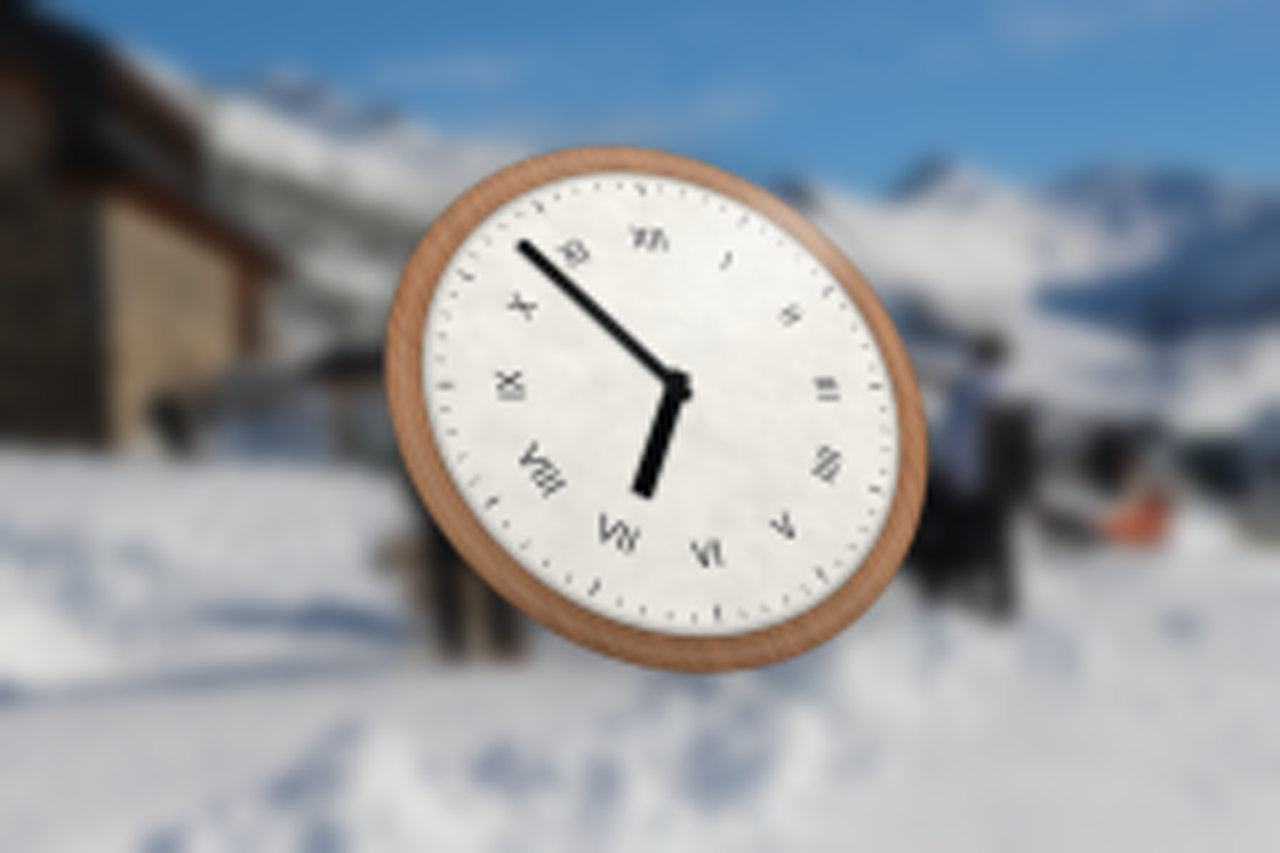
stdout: 6 h 53 min
